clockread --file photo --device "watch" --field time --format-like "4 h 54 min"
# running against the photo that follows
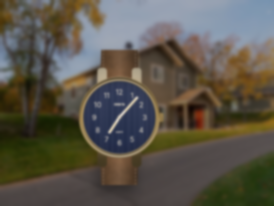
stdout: 7 h 07 min
